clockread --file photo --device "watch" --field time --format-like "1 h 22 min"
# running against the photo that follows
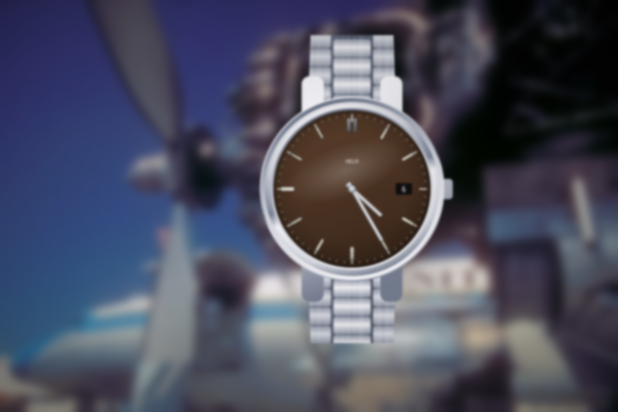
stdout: 4 h 25 min
